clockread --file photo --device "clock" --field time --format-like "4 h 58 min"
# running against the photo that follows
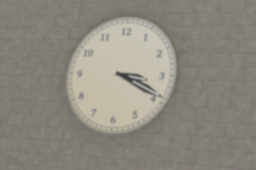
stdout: 3 h 19 min
